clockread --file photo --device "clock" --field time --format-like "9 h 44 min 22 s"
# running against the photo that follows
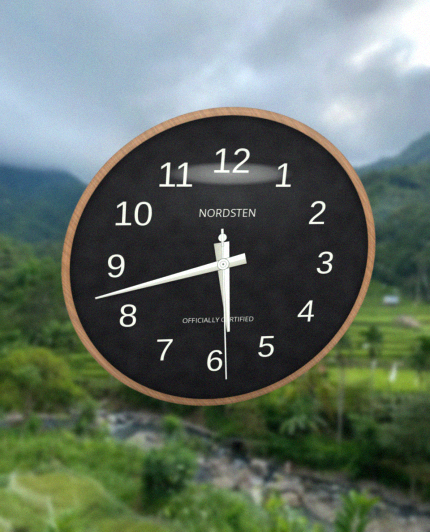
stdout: 5 h 42 min 29 s
